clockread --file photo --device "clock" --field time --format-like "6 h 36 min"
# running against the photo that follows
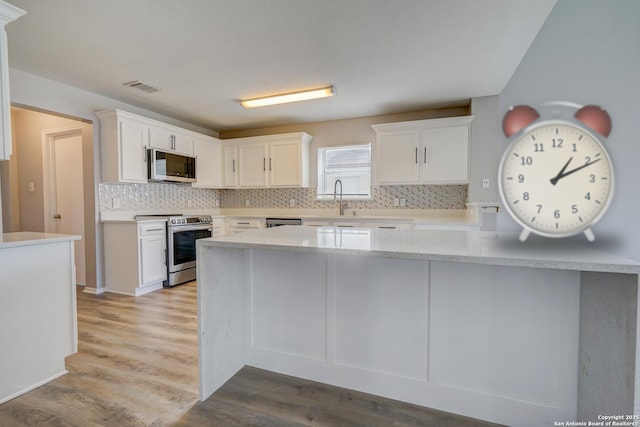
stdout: 1 h 11 min
